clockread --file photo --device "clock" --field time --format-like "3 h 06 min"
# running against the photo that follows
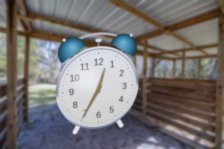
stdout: 12 h 35 min
